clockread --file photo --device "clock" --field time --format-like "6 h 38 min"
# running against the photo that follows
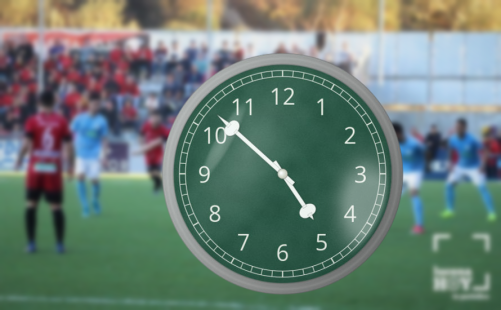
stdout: 4 h 52 min
